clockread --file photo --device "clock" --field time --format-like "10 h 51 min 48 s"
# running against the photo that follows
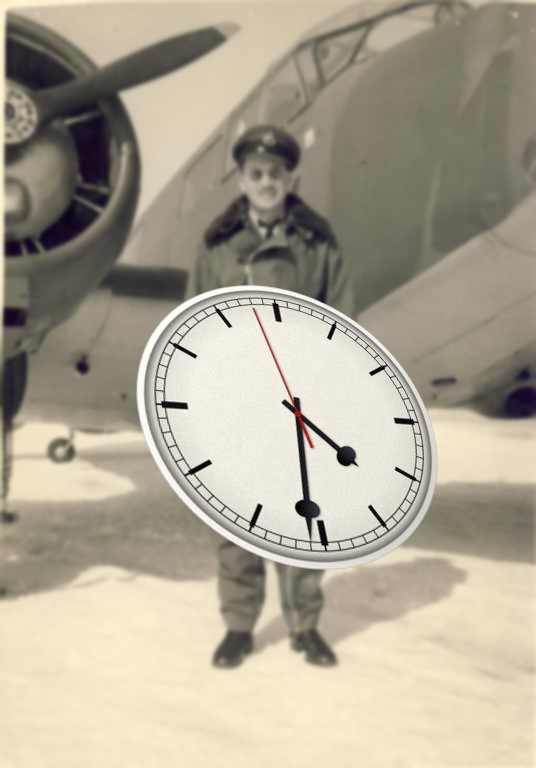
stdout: 4 h 30 min 58 s
